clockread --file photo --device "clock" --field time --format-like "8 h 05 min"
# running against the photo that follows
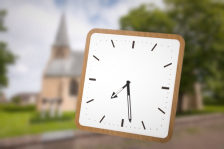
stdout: 7 h 28 min
